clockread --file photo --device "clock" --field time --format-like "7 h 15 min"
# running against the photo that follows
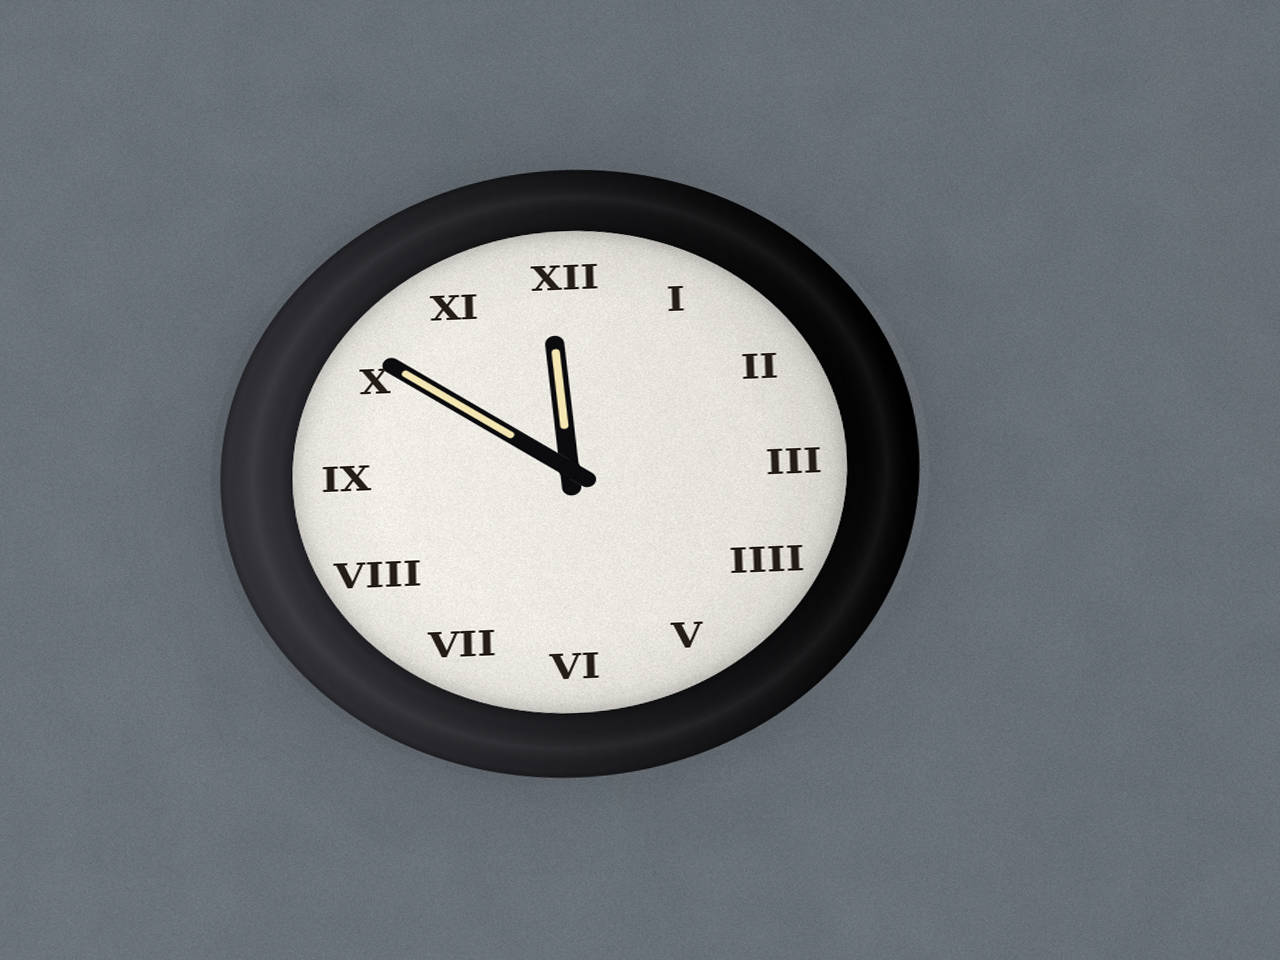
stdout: 11 h 51 min
